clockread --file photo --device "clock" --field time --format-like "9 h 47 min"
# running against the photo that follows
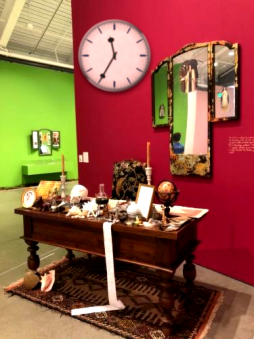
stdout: 11 h 35 min
